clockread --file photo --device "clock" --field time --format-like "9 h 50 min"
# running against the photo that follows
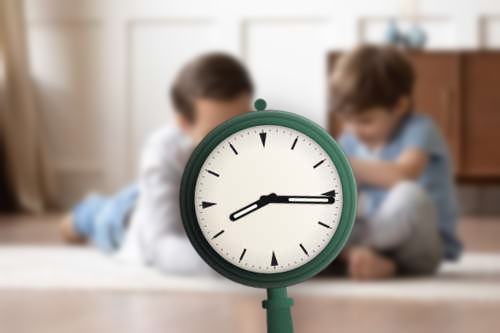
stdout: 8 h 16 min
